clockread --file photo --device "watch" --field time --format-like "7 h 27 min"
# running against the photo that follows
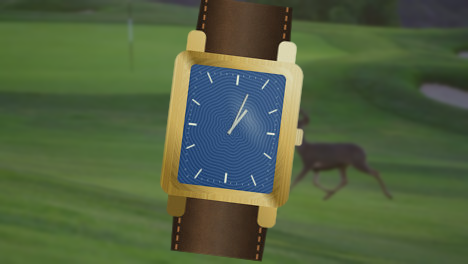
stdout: 1 h 03 min
